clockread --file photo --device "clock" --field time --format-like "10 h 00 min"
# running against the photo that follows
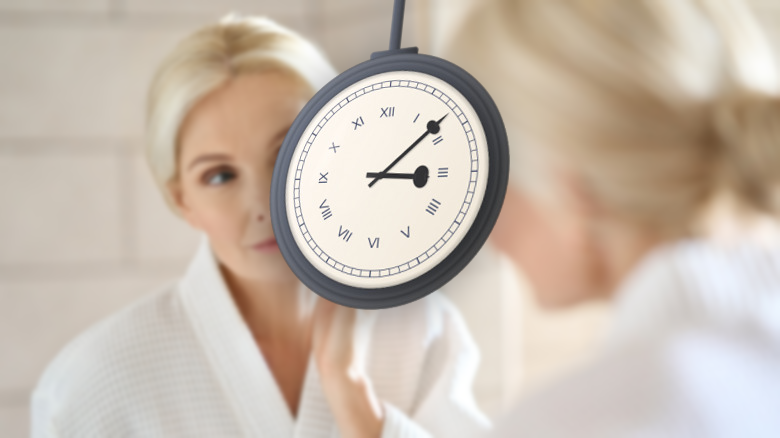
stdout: 3 h 08 min
